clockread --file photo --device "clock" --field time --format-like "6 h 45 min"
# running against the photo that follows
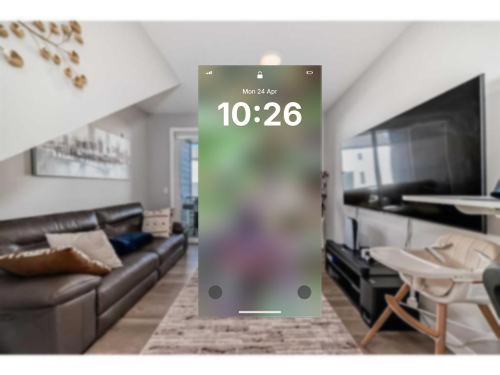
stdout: 10 h 26 min
